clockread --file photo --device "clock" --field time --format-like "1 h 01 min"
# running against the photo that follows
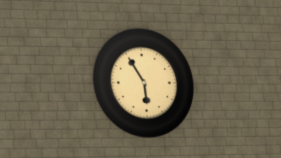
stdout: 5 h 55 min
